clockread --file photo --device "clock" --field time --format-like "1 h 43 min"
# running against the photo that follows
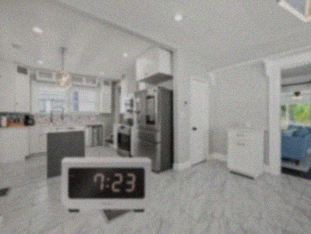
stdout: 7 h 23 min
